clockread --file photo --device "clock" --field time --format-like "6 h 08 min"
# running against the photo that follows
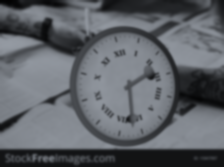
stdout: 2 h 32 min
